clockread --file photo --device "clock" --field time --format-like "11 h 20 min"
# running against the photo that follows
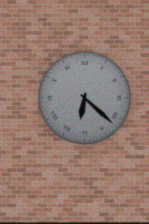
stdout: 6 h 22 min
